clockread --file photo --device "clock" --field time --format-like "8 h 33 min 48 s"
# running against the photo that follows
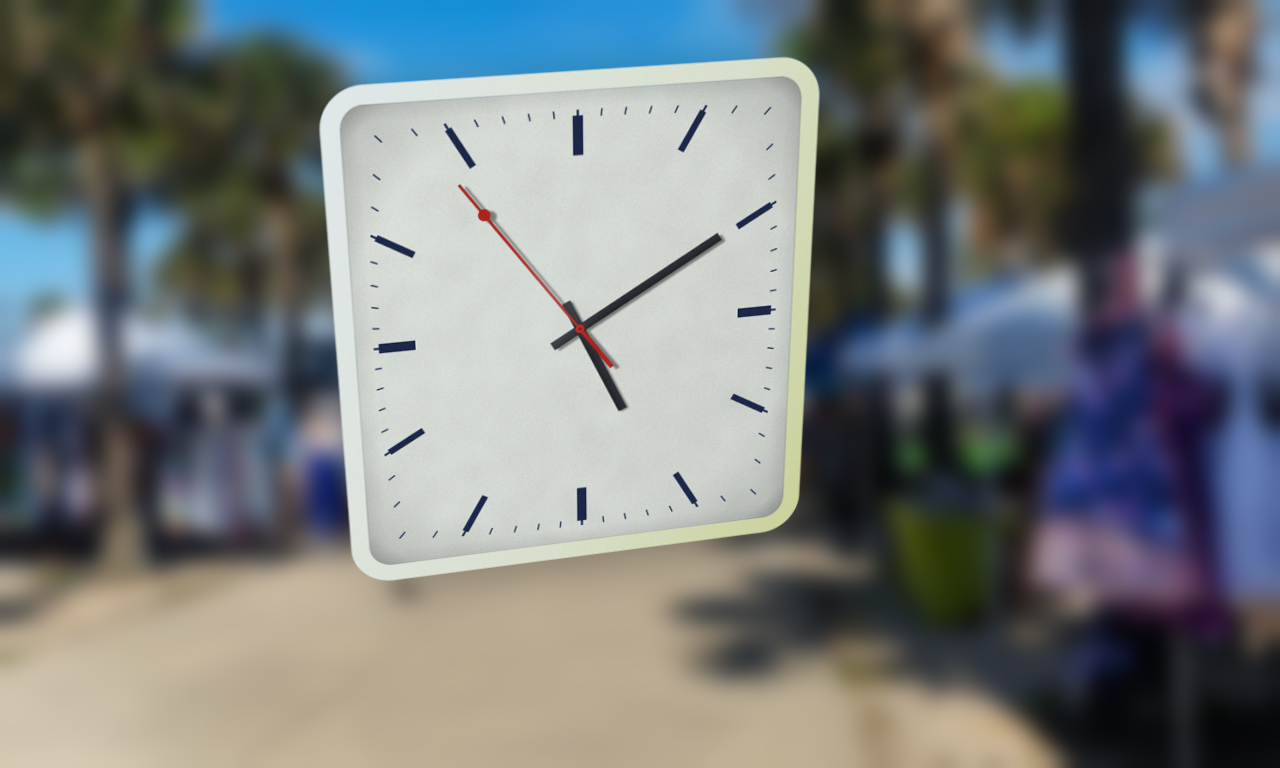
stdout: 5 h 09 min 54 s
